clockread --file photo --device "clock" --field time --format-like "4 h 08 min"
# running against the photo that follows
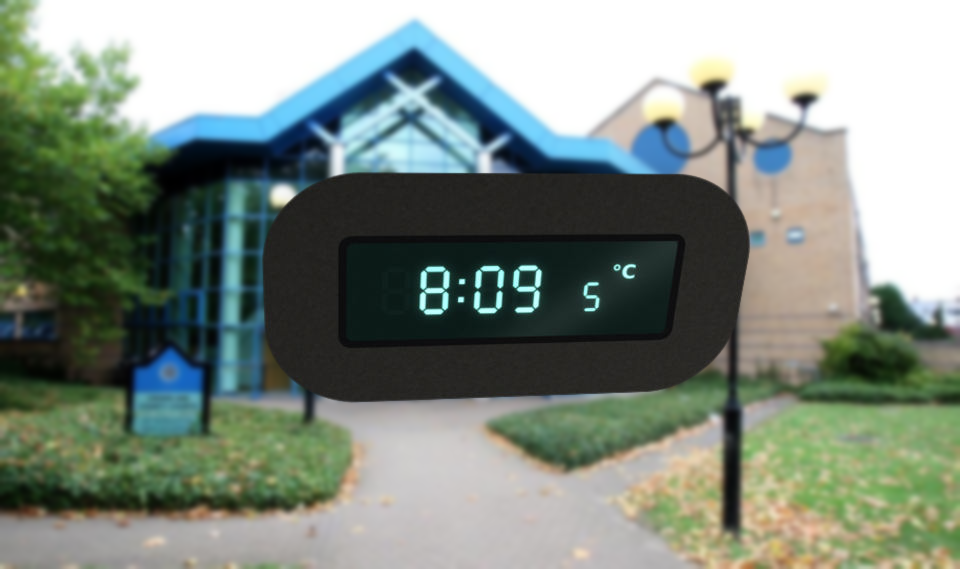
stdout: 8 h 09 min
